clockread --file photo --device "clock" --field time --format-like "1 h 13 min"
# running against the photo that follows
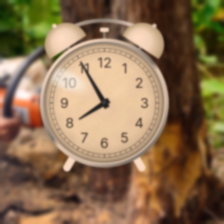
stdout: 7 h 55 min
